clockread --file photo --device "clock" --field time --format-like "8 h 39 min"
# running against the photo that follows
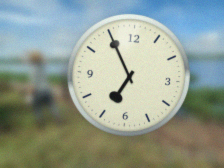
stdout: 6 h 55 min
